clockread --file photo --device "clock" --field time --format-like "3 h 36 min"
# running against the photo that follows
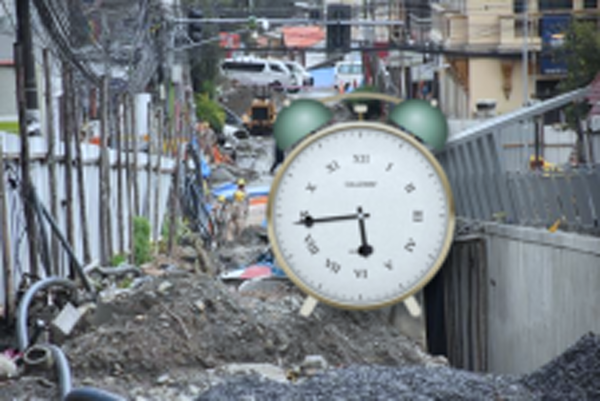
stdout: 5 h 44 min
